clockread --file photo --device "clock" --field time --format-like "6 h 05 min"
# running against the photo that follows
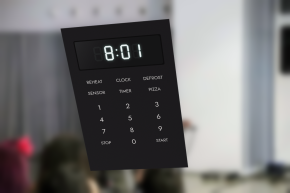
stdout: 8 h 01 min
